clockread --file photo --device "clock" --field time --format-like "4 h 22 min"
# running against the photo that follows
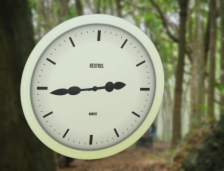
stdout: 2 h 44 min
